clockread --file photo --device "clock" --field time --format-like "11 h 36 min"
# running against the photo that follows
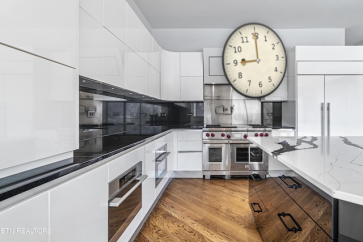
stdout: 9 h 00 min
